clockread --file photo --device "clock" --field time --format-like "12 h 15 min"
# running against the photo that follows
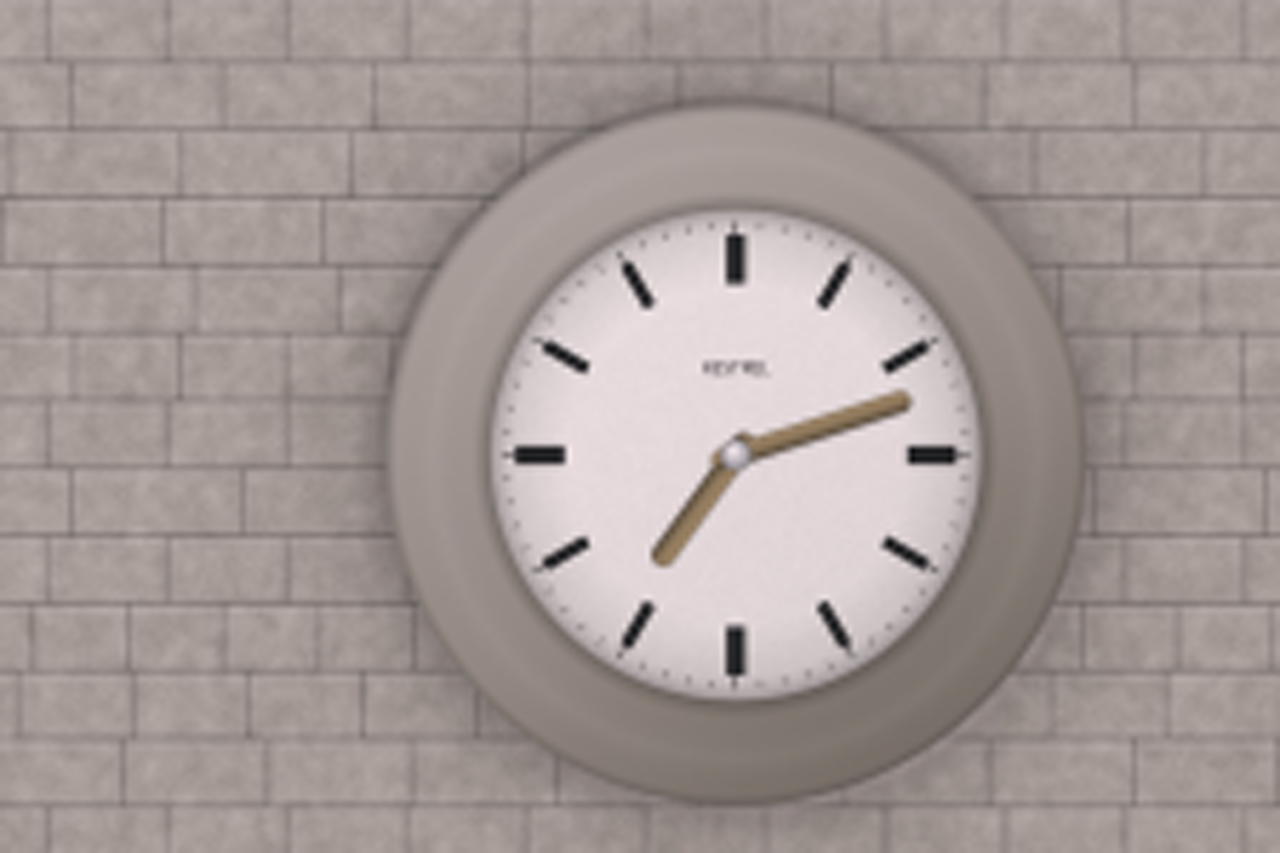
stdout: 7 h 12 min
